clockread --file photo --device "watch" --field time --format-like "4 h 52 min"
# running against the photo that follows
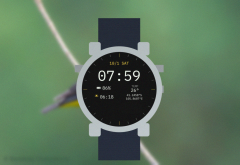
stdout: 7 h 59 min
